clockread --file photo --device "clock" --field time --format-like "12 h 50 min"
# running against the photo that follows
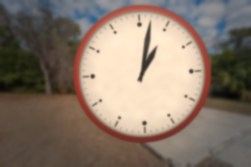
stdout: 1 h 02 min
